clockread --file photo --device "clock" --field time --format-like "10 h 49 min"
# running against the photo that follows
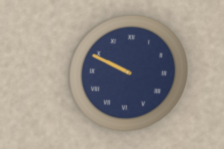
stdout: 9 h 49 min
